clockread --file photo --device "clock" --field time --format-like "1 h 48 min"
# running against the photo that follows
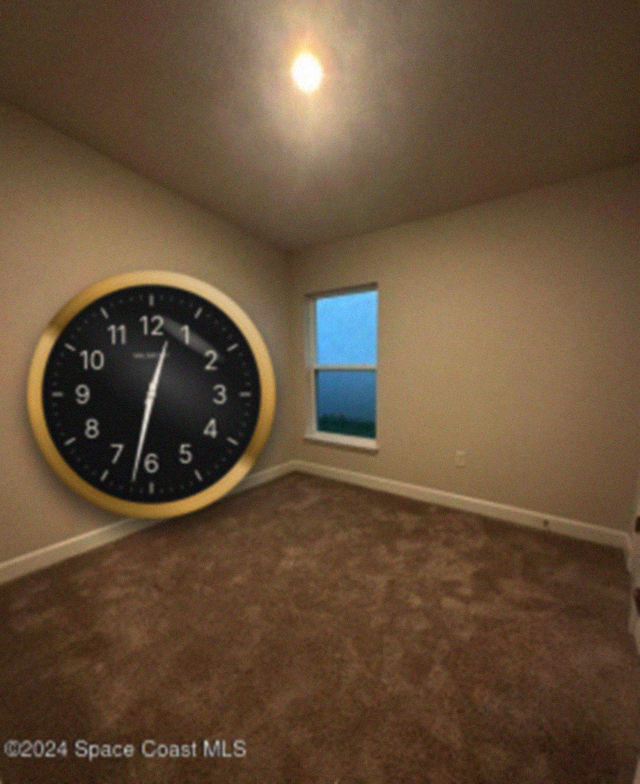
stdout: 12 h 32 min
